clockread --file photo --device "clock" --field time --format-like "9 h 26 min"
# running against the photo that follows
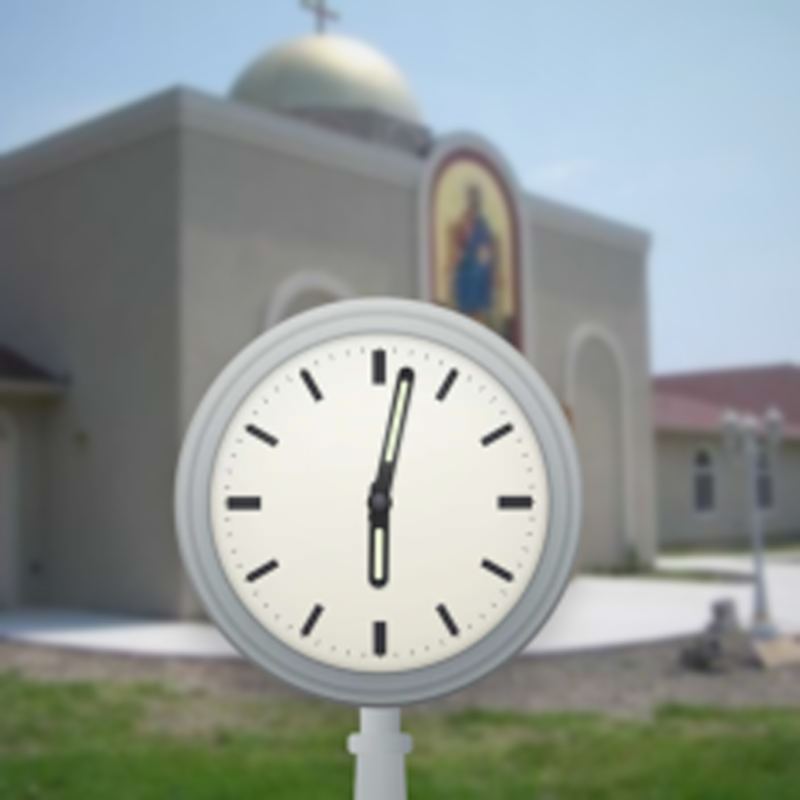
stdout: 6 h 02 min
